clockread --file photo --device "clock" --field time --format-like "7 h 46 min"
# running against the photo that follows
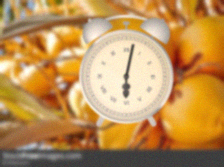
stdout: 6 h 02 min
